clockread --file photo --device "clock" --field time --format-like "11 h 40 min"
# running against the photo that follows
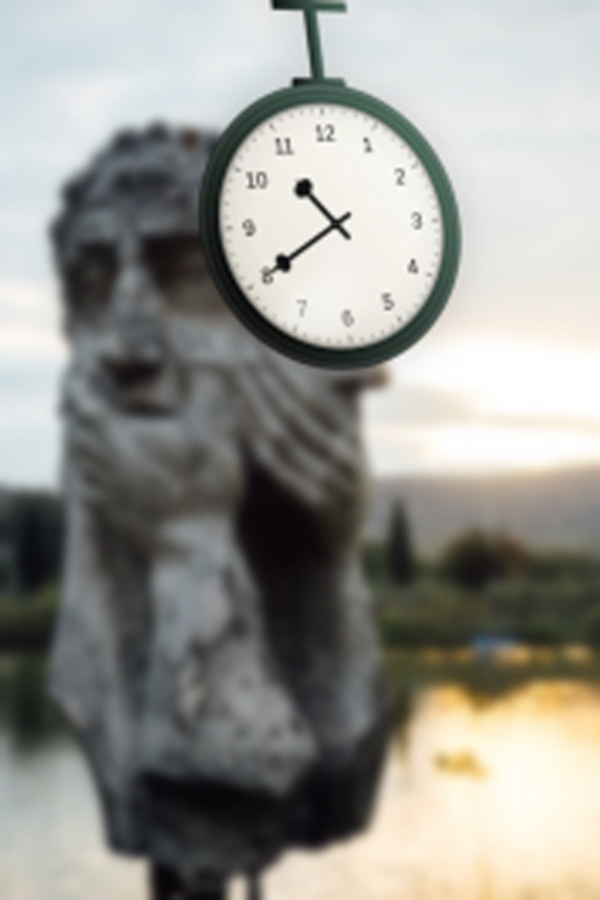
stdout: 10 h 40 min
